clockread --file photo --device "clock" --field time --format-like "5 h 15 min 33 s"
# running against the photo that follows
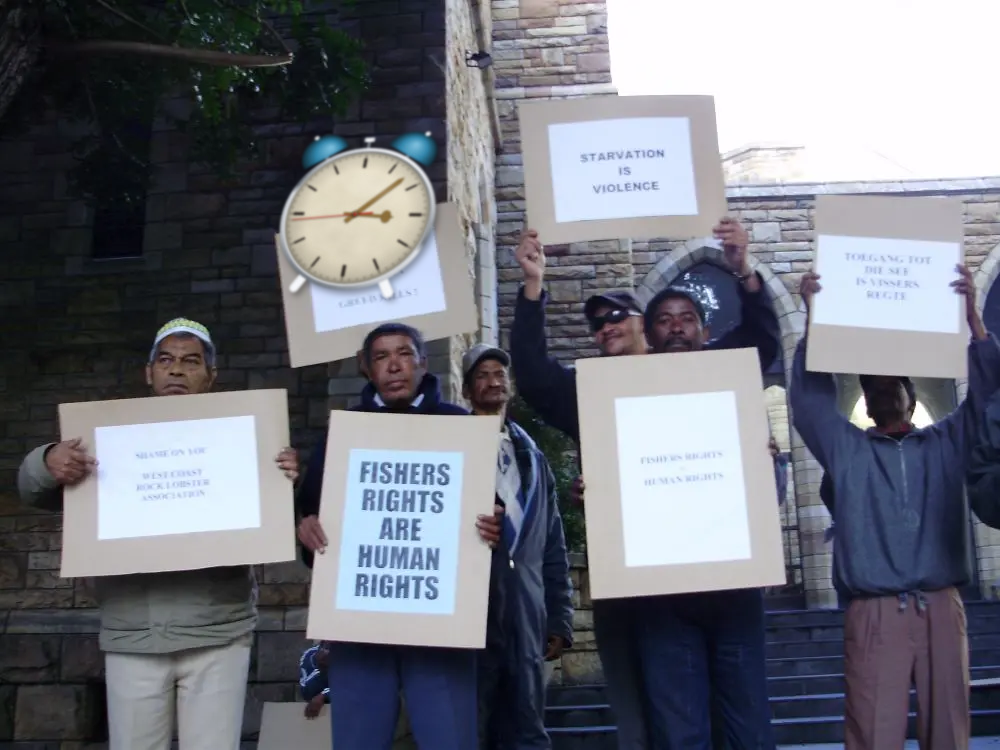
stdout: 3 h 07 min 44 s
